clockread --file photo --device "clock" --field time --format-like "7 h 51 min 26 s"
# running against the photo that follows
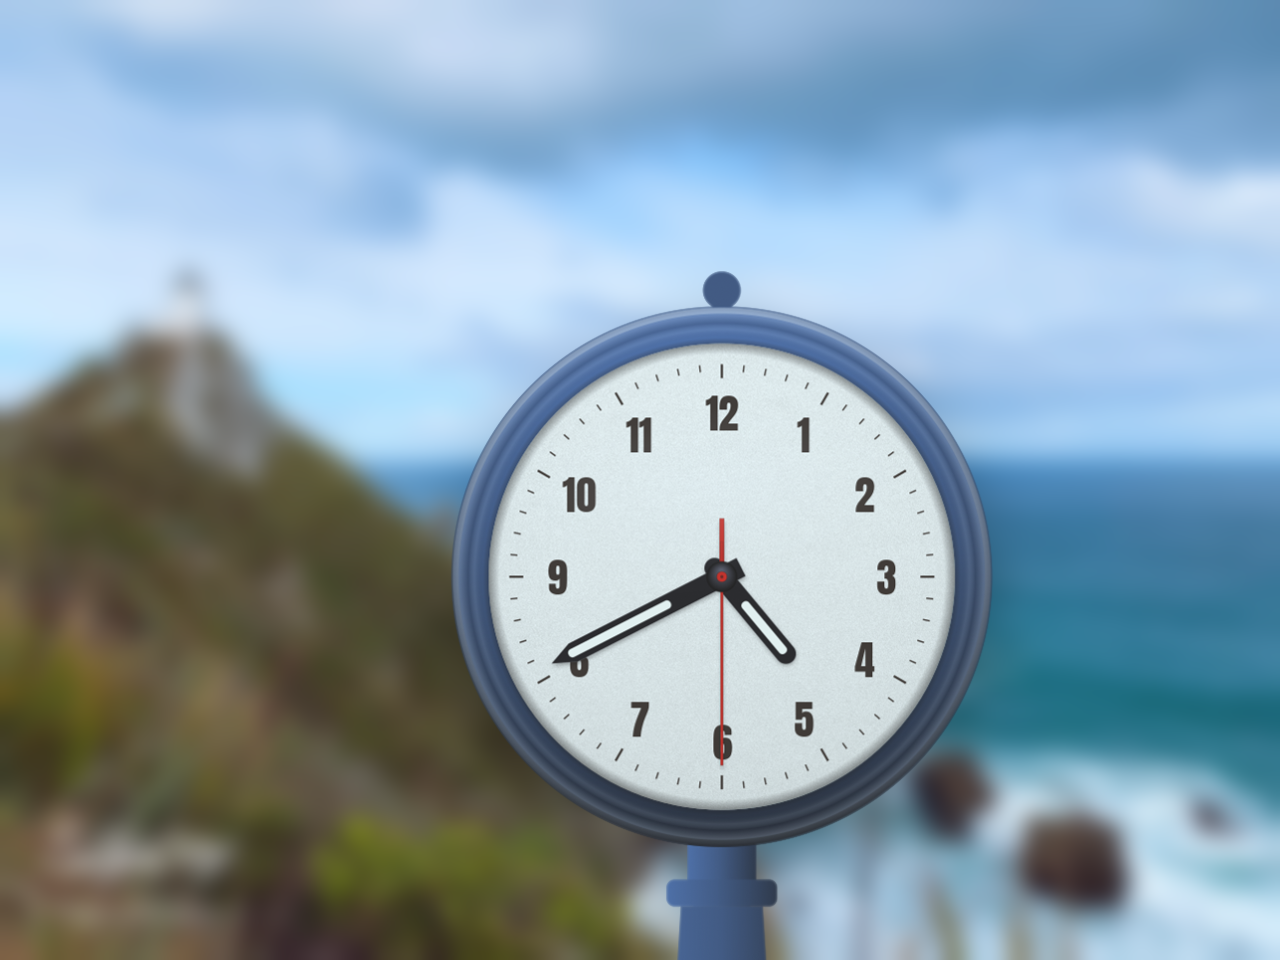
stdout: 4 h 40 min 30 s
